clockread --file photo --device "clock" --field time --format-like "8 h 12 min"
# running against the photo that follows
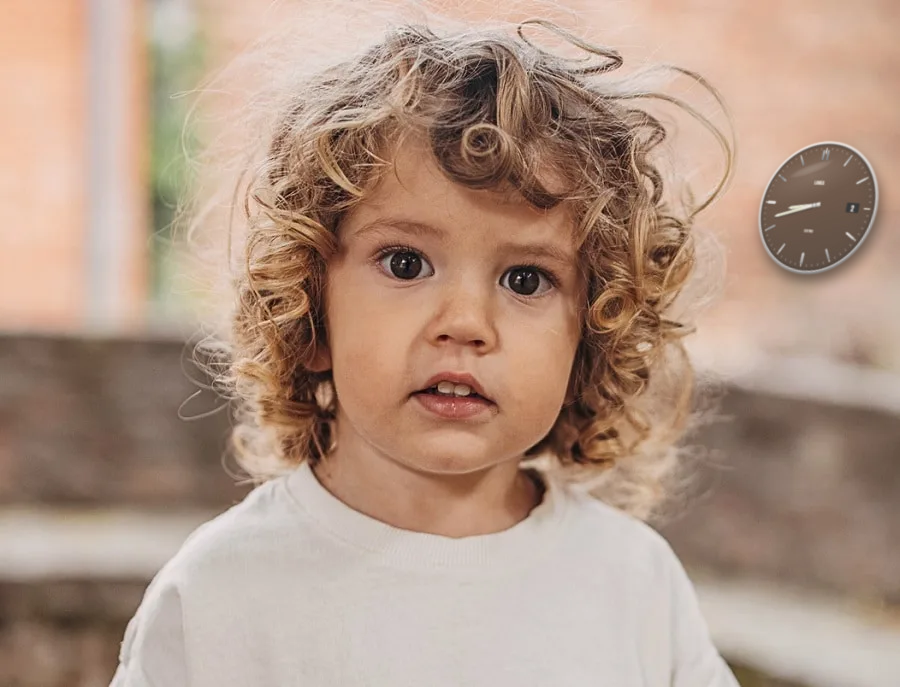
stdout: 8 h 42 min
